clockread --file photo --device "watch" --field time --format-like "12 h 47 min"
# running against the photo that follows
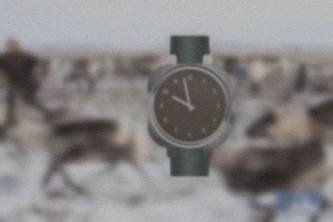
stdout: 9 h 58 min
